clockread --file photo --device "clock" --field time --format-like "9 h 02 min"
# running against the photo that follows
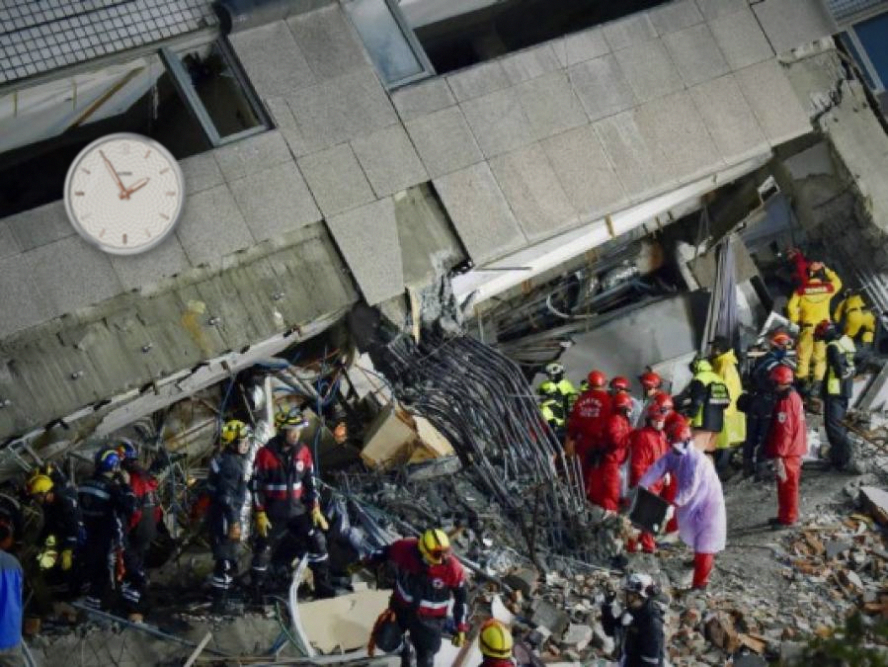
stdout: 1 h 55 min
